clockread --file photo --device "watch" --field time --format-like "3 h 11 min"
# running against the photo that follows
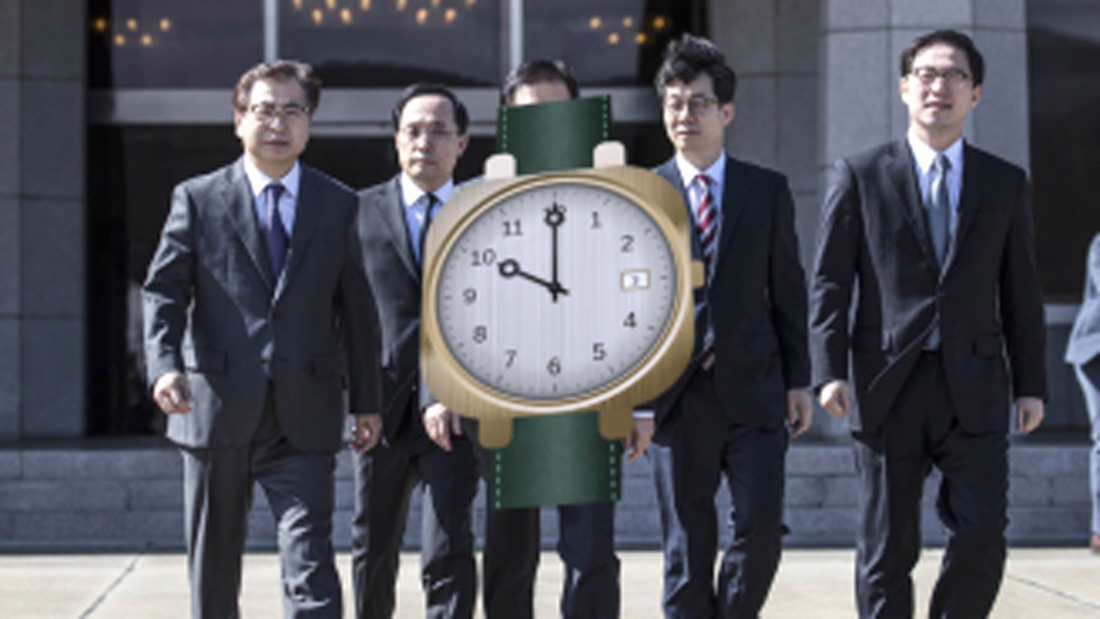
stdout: 10 h 00 min
